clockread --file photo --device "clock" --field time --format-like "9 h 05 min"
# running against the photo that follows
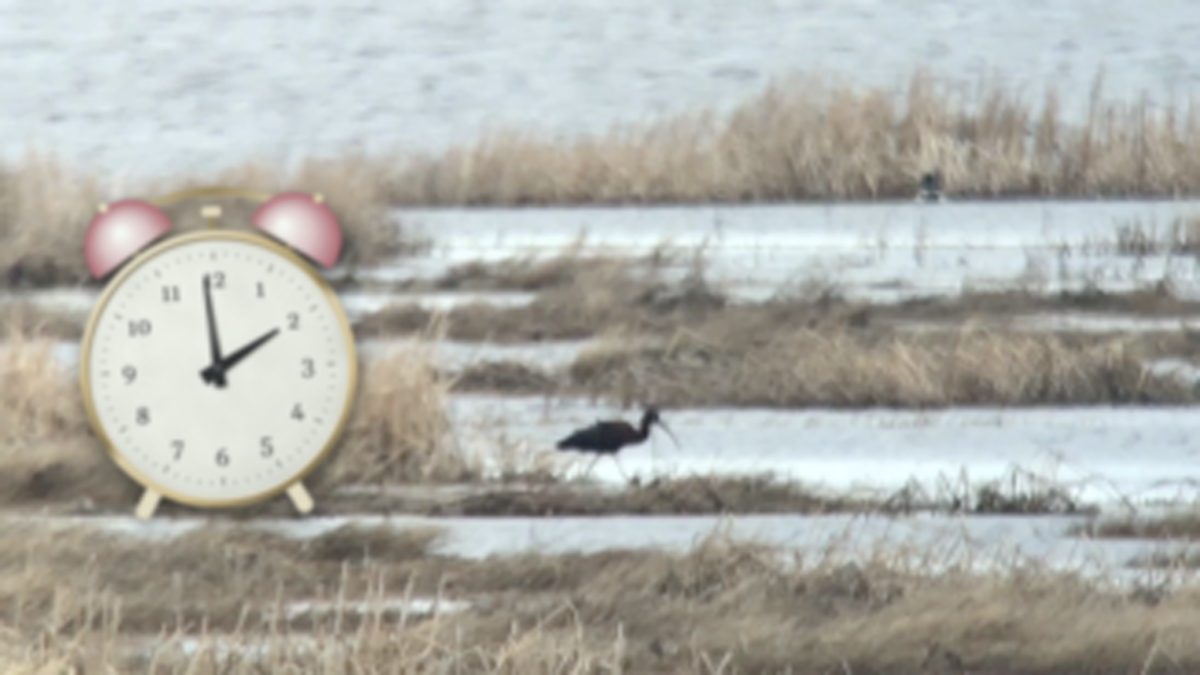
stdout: 1 h 59 min
